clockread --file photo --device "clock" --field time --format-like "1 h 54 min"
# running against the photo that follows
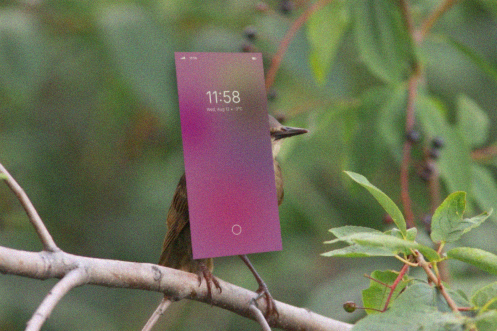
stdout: 11 h 58 min
